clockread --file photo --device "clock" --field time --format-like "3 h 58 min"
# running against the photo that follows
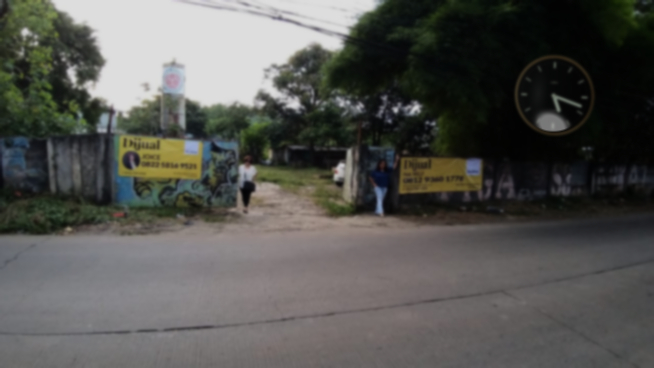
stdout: 5 h 18 min
